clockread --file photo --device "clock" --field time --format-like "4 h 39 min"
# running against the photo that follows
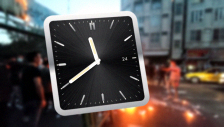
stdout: 11 h 40 min
